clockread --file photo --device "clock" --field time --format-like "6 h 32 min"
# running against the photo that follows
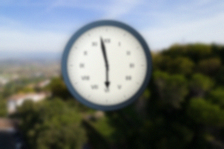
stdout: 5 h 58 min
